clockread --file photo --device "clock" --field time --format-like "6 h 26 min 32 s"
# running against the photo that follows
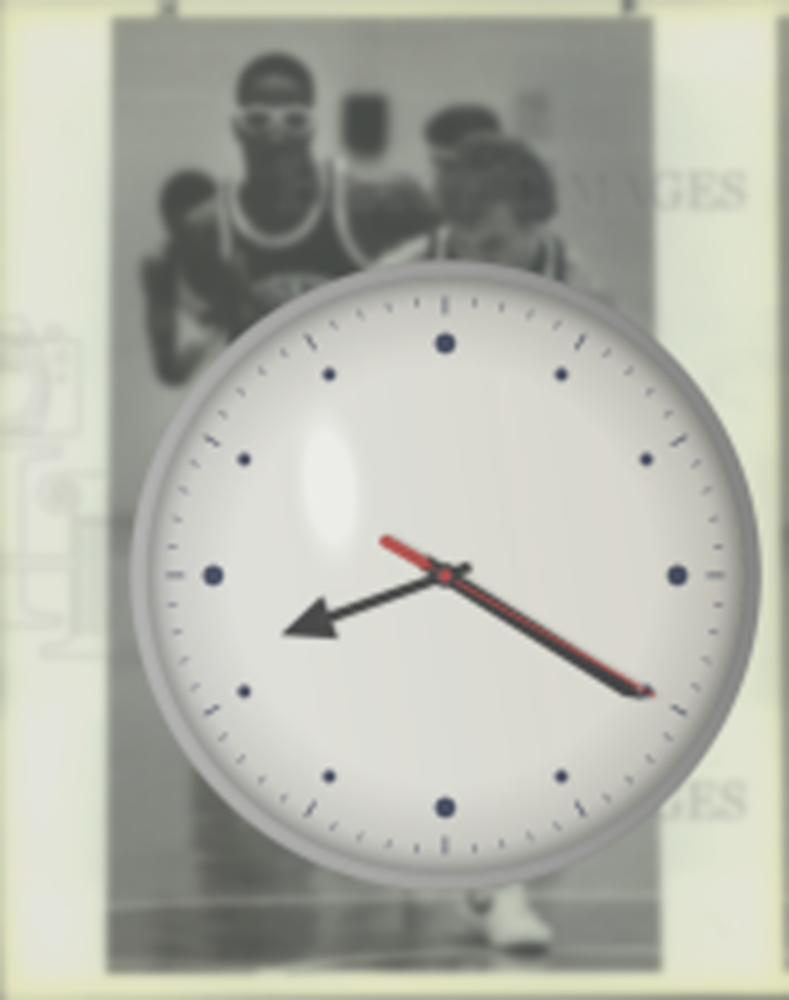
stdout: 8 h 20 min 20 s
